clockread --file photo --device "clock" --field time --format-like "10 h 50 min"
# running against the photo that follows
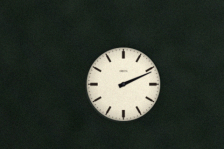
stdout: 2 h 11 min
